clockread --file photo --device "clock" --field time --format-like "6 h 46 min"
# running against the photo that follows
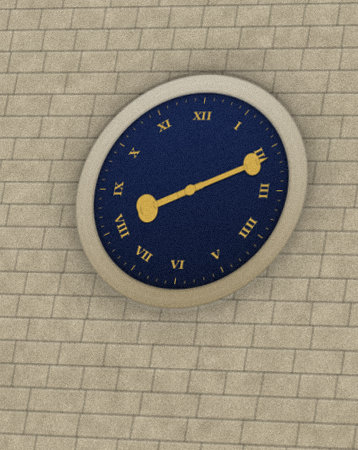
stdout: 8 h 11 min
